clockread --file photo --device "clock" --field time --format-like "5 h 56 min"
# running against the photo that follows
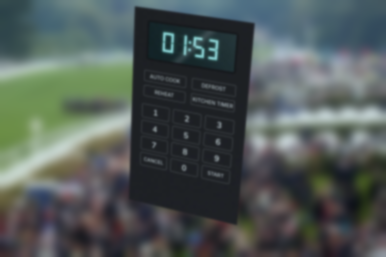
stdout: 1 h 53 min
